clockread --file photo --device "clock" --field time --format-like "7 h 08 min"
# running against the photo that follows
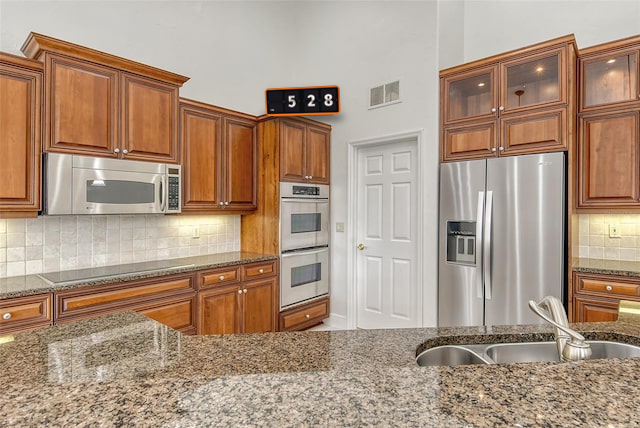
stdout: 5 h 28 min
